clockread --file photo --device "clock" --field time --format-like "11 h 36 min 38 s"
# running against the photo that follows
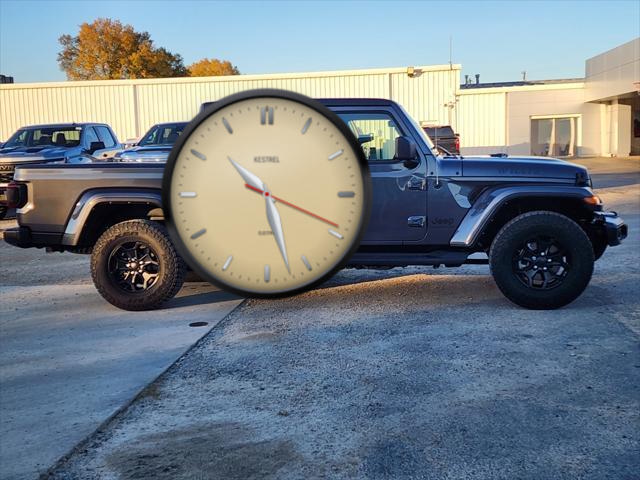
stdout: 10 h 27 min 19 s
